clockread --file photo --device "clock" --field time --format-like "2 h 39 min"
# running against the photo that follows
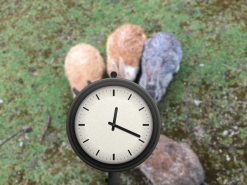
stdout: 12 h 19 min
